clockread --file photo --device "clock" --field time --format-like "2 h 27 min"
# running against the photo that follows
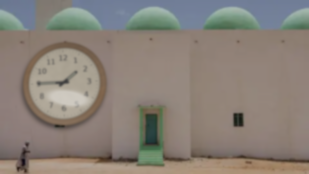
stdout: 1 h 45 min
